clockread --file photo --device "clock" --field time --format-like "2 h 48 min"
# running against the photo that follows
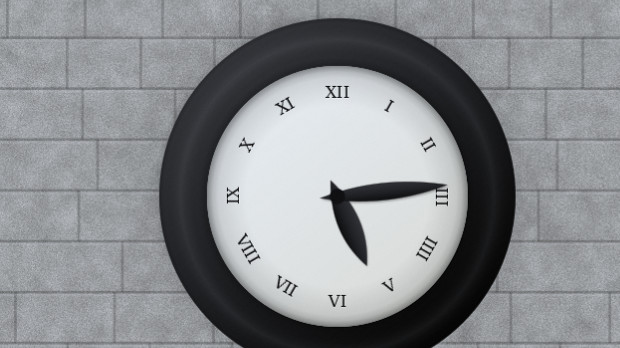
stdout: 5 h 14 min
